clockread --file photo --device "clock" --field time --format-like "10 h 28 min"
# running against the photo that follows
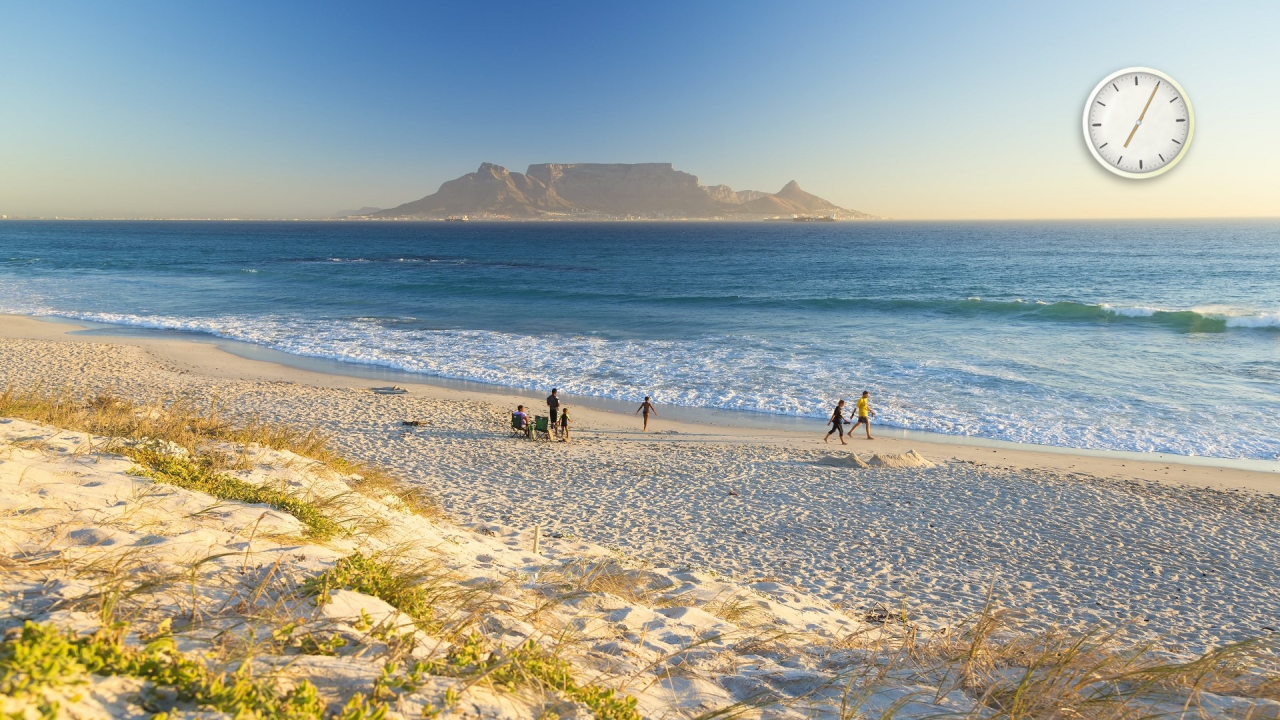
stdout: 7 h 05 min
